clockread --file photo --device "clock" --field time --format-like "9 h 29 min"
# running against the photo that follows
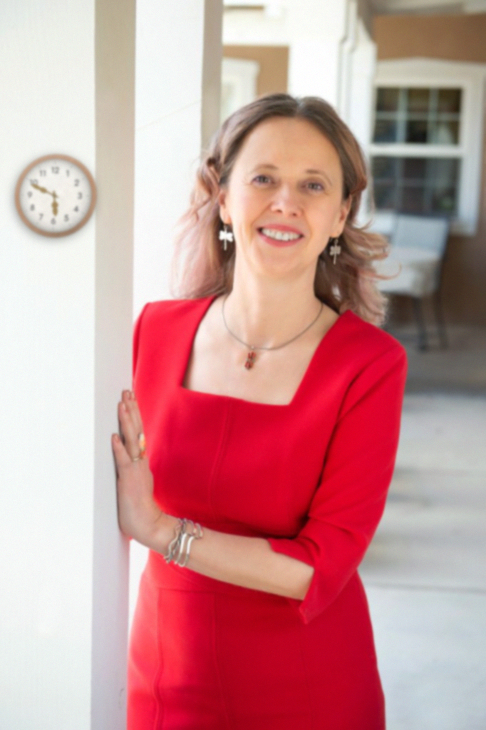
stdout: 5 h 49 min
